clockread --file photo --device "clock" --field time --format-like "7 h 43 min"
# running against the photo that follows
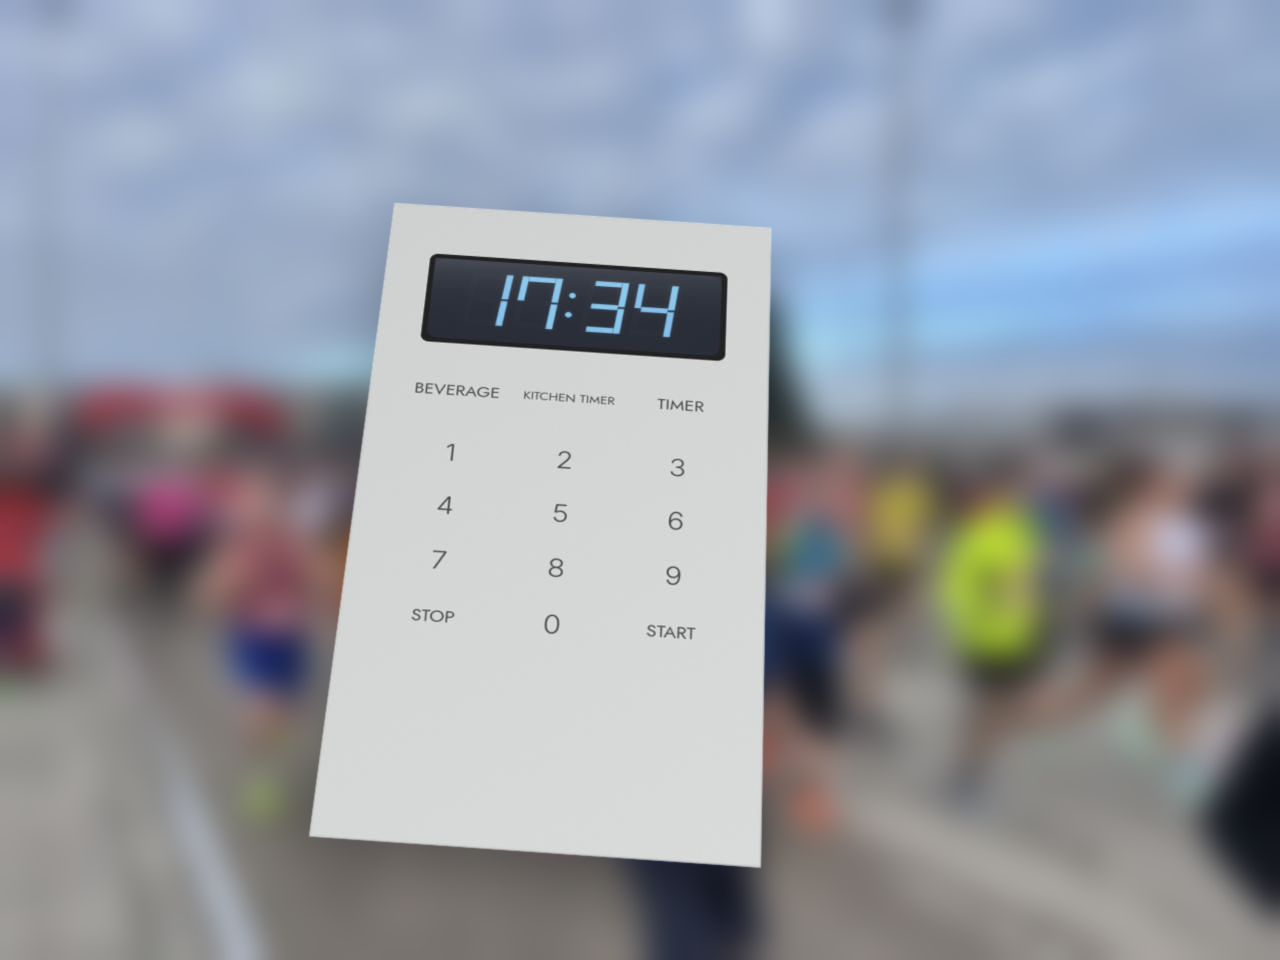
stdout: 17 h 34 min
